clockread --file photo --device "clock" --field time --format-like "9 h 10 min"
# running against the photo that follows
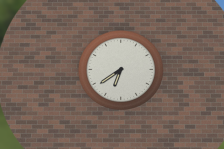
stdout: 6 h 39 min
